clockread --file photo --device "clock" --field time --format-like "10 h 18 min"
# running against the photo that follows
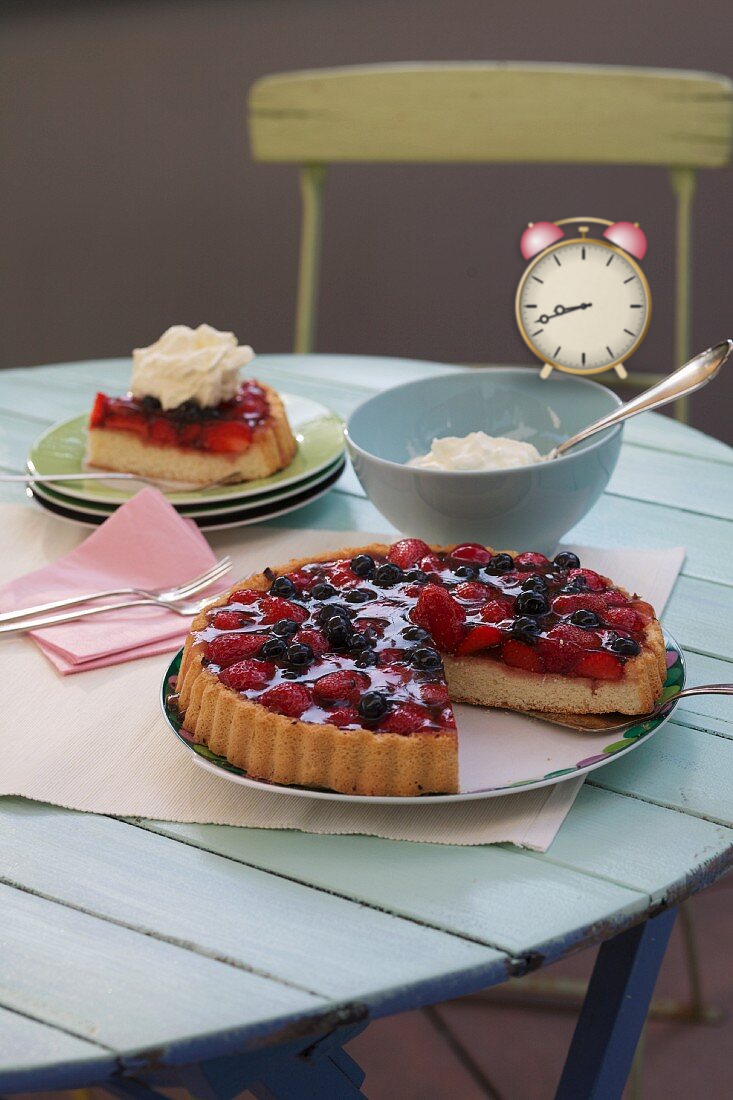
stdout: 8 h 42 min
